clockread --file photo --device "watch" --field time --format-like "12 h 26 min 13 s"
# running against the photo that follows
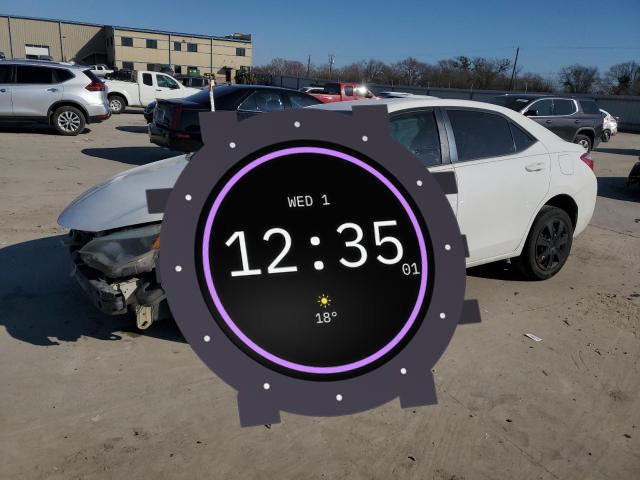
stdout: 12 h 35 min 01 s
